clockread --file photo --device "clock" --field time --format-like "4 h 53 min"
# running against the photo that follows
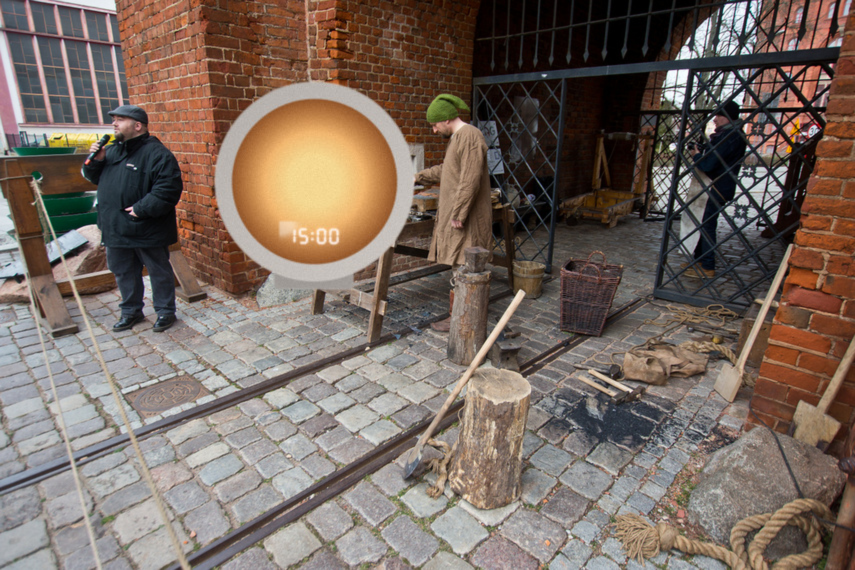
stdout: 15 h 00 min
